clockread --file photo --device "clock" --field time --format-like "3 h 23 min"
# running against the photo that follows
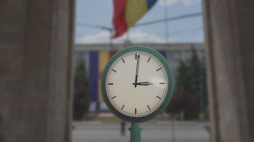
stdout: 3 h 01 min
